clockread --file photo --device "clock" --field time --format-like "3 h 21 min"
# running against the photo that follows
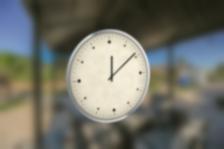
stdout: 12 h 09 min
